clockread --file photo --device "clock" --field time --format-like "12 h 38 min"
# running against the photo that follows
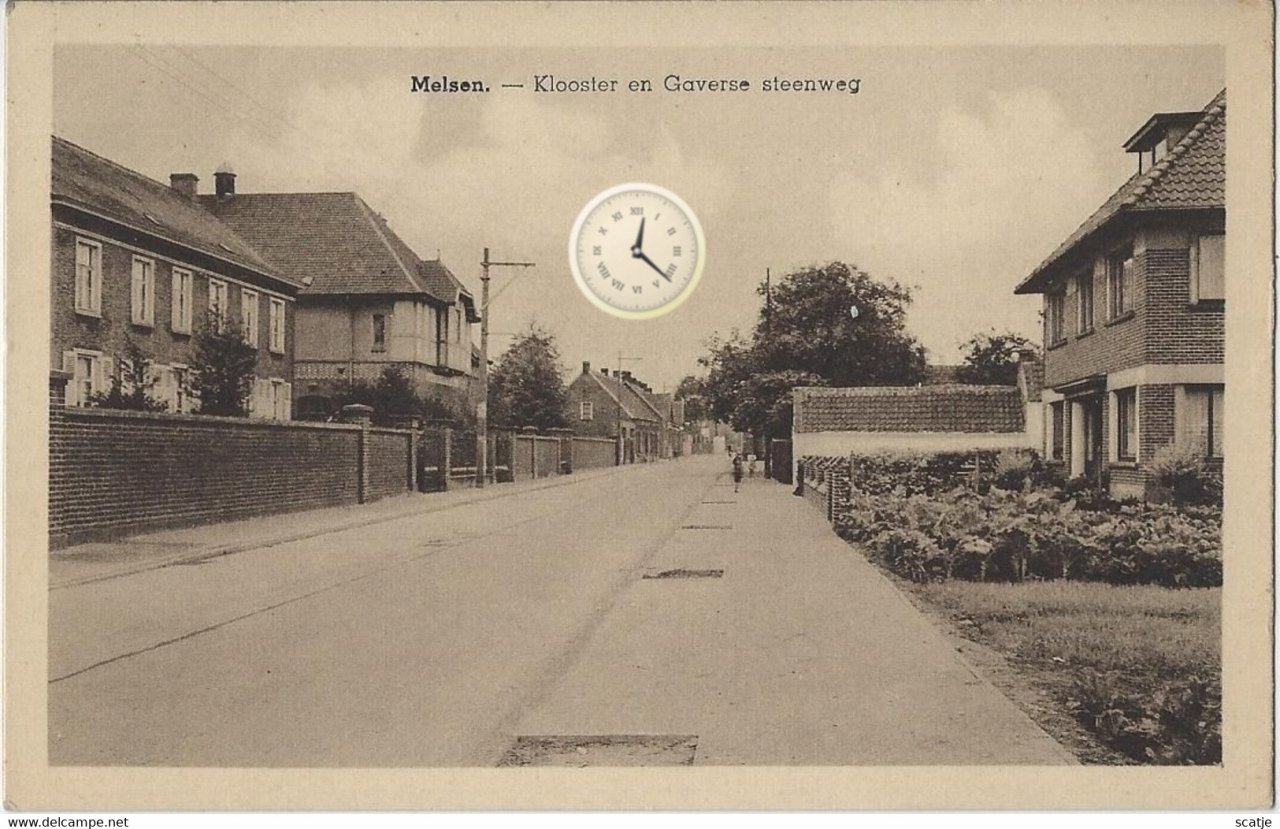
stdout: 12 h 22 min
